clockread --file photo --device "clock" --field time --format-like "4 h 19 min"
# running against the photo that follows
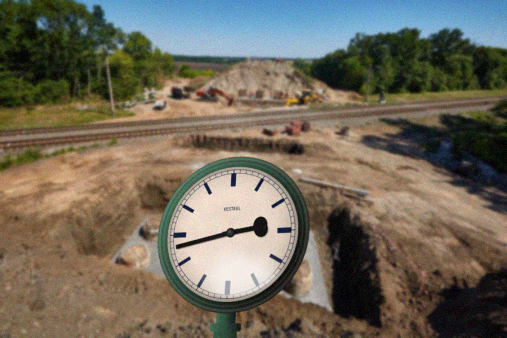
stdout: 2 h 43 min
